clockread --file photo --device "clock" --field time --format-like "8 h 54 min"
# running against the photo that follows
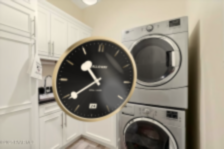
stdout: 10 h 39 min
